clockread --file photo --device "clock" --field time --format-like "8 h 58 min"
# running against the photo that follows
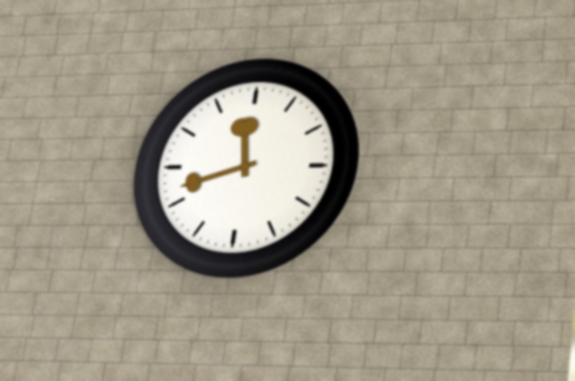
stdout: 11 h 42 min
